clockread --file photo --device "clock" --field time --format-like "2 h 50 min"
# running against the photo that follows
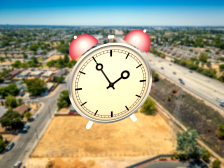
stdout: 1 h 55 min
